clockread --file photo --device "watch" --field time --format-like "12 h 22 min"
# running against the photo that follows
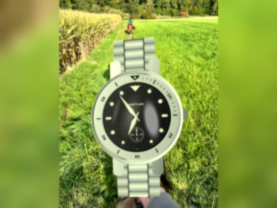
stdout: 6 h 54 min
